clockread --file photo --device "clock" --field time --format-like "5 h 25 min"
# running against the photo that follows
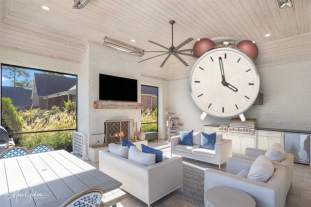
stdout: 3 h 58 min
